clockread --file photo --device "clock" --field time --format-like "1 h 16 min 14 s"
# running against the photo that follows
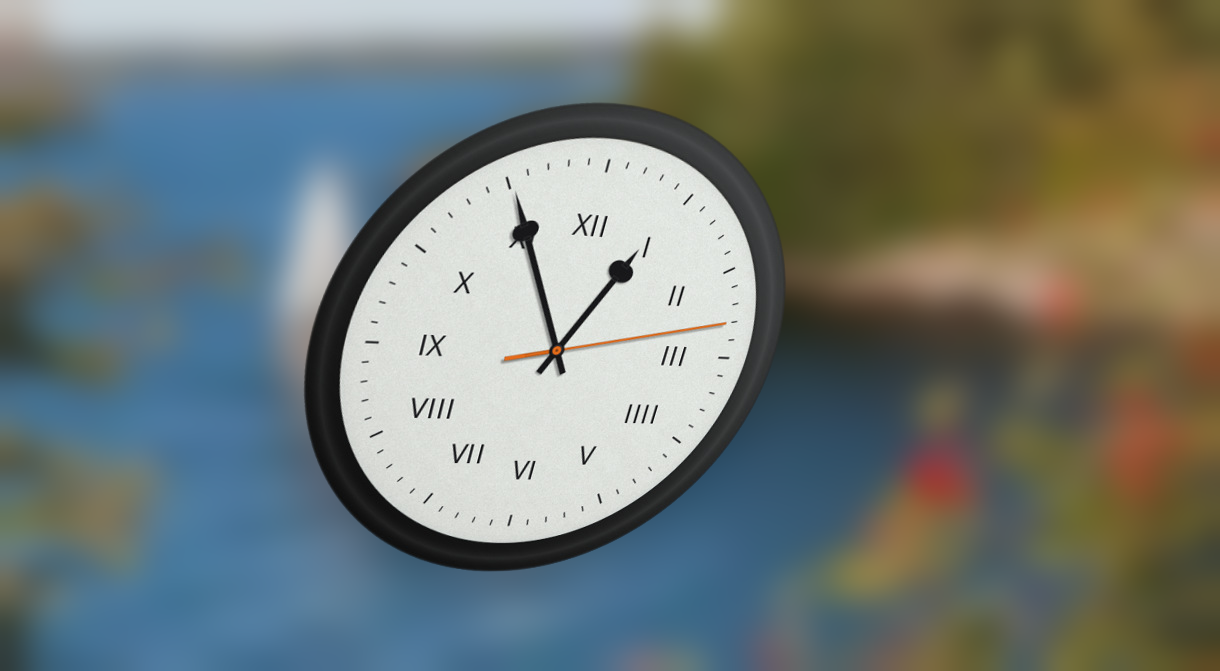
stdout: 12 h 55 min 13 s
